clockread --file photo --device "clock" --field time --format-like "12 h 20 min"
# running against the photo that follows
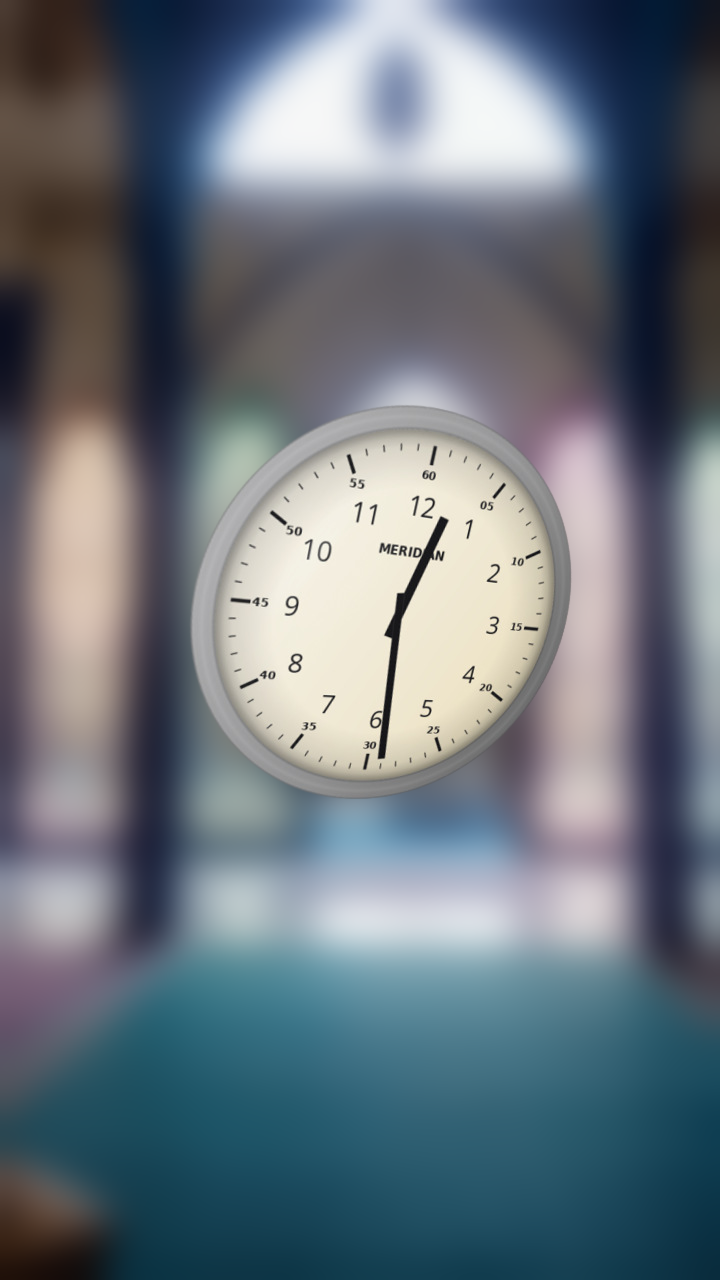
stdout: 12 h 29 min
